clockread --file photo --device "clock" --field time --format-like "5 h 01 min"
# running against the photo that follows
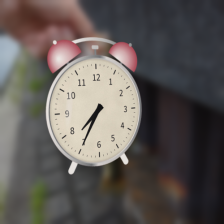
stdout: 7 h 35 min
